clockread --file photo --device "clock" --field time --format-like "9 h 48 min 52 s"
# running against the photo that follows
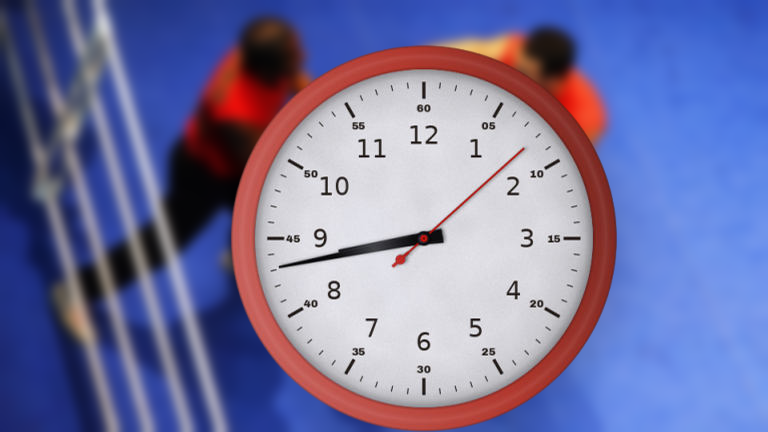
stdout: 8 h 43 min 08 s
